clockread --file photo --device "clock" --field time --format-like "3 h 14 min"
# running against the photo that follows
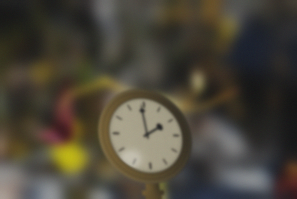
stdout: 1 h 59 min
